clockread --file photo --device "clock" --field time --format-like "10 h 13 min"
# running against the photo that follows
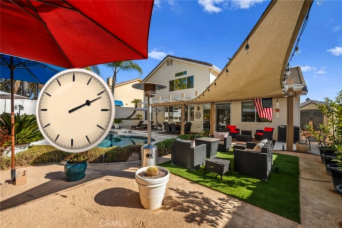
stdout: 2 h 11 min
